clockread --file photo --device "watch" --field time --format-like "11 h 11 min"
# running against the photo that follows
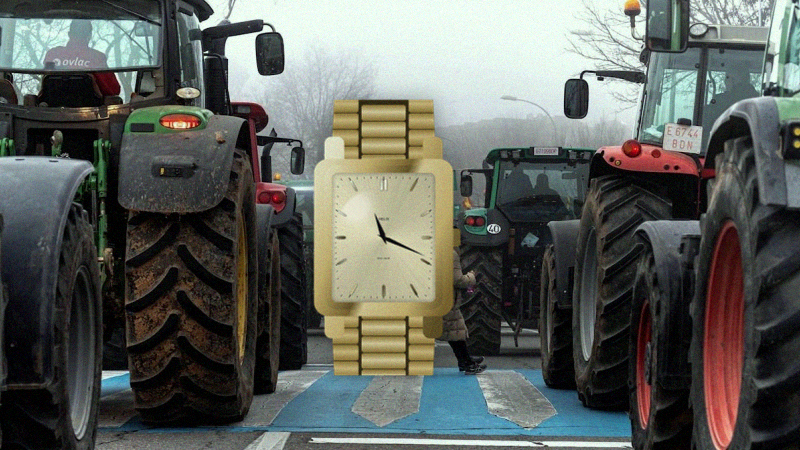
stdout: 11 h 19 min
